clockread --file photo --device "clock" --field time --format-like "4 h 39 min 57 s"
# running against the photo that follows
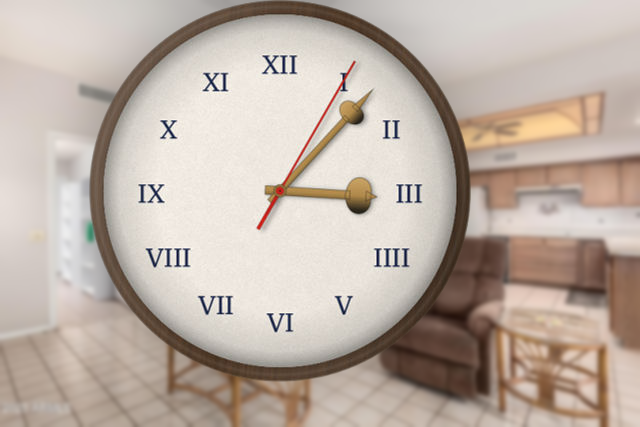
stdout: 3 h 07 min 05 s
